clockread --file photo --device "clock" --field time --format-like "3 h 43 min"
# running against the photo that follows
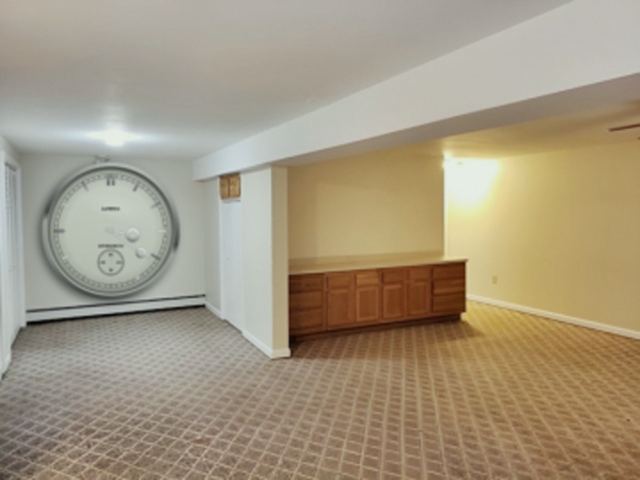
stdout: 3 h 21 min
